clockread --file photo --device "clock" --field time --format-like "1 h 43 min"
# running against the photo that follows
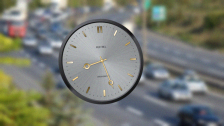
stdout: 8 h 27 min
